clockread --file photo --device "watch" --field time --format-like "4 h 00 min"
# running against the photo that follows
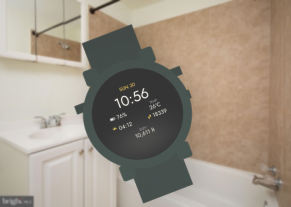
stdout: 10 h 56 min
